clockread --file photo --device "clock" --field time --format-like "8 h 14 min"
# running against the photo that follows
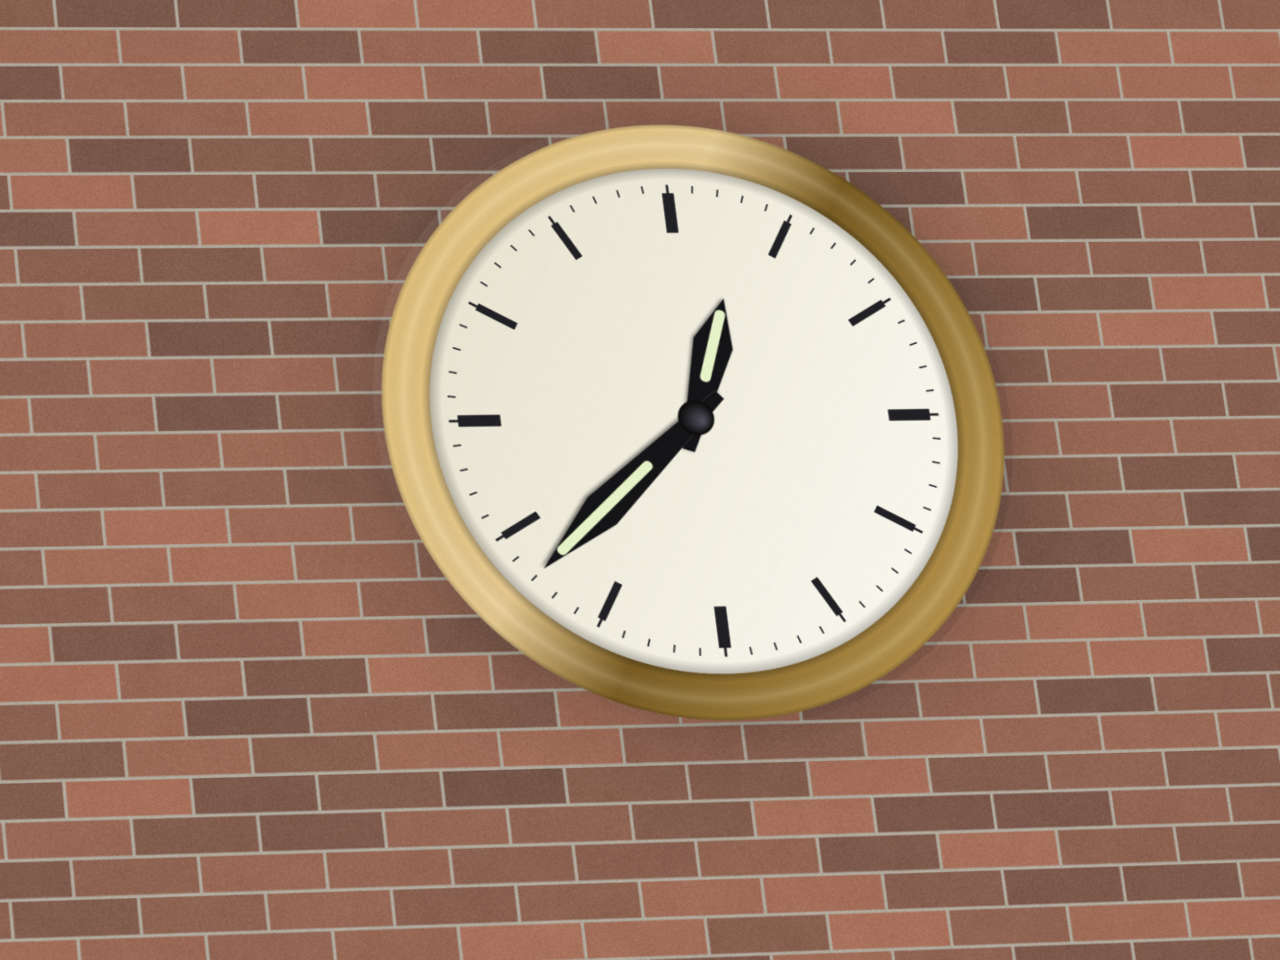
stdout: 12 h 38 min
